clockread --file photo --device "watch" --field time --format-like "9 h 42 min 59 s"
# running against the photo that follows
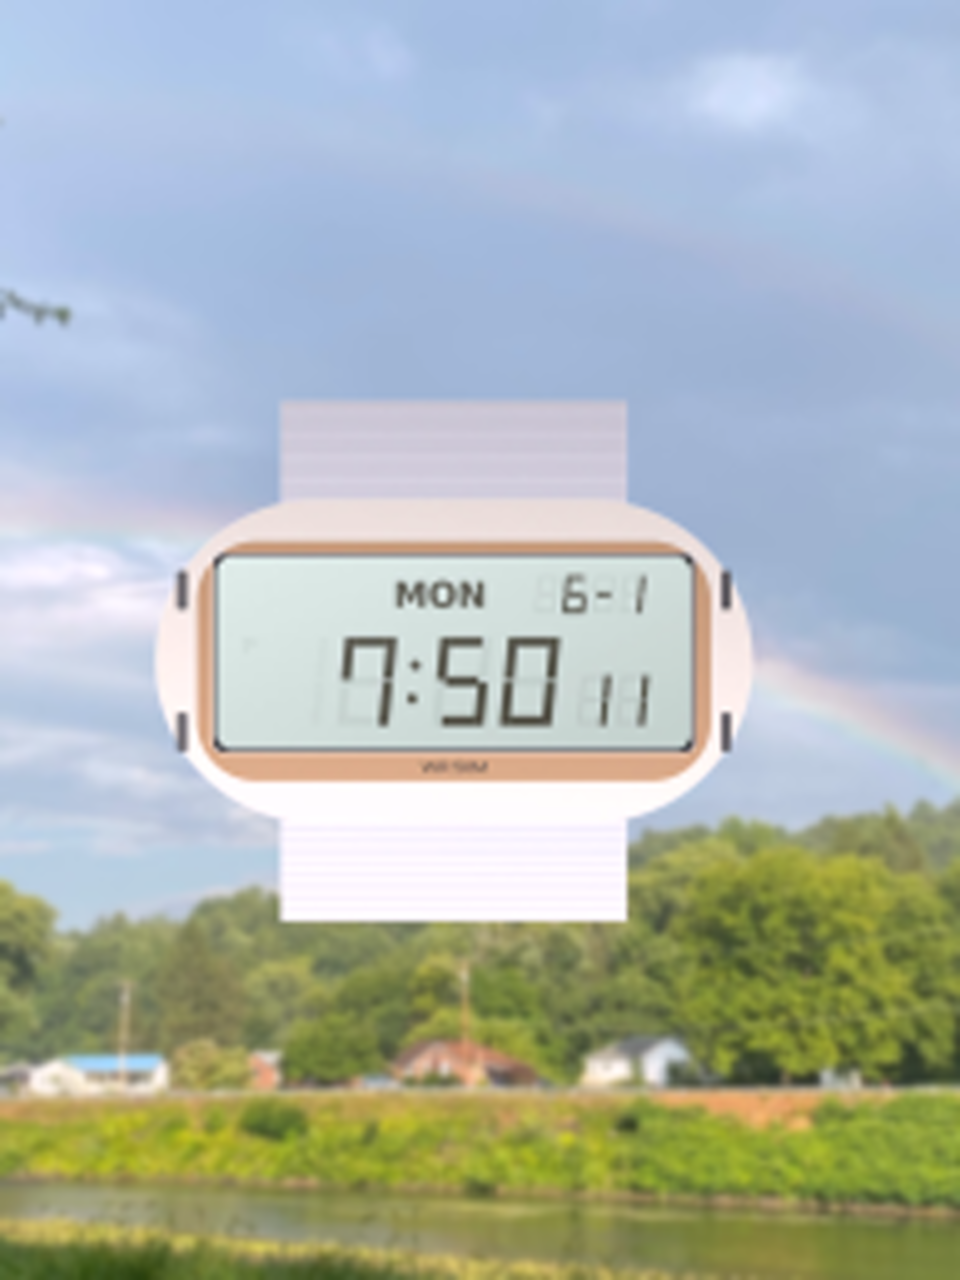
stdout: 7 h 50 min 11 s
